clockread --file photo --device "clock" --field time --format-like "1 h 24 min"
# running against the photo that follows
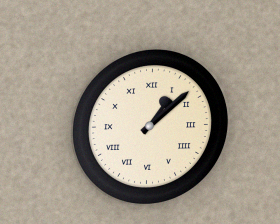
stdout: 1 h 08 min
